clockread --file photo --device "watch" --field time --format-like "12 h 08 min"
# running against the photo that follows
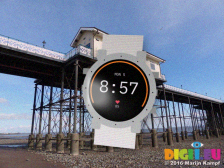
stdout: 8 h 57 min
